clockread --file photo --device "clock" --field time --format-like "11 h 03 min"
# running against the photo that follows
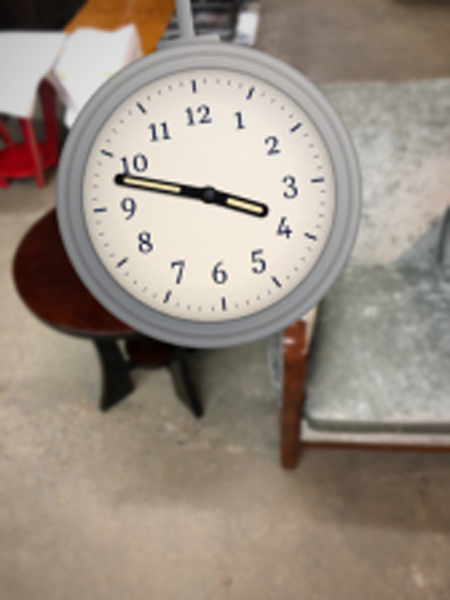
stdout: 3 h 48 min
